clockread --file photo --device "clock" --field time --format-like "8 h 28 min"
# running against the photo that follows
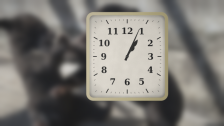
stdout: 1 h 04 min
